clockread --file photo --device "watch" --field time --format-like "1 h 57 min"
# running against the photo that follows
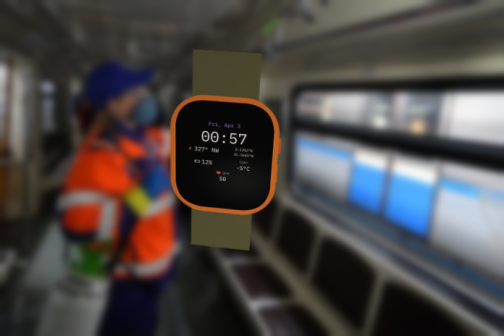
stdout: 0 h 57 min
